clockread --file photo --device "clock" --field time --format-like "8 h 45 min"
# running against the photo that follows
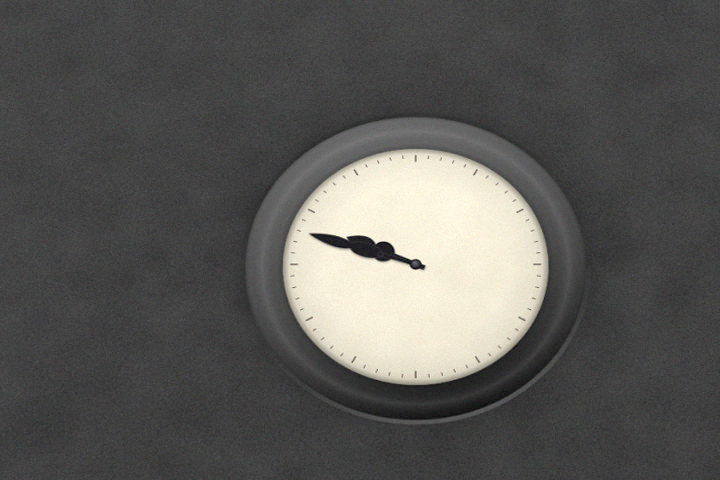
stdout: 9 h 48 min
